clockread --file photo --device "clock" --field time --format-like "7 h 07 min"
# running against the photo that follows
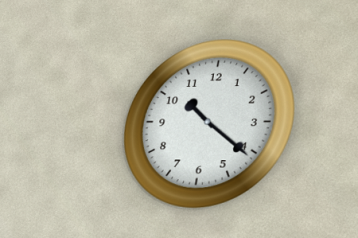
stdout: 10 h 21 min
